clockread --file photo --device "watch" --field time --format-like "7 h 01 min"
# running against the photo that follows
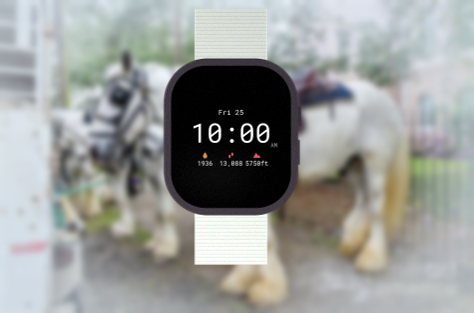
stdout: 10 h 00 min
